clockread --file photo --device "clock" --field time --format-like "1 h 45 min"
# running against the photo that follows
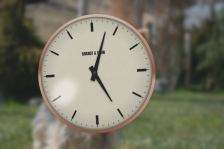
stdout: 5 h 03 min
